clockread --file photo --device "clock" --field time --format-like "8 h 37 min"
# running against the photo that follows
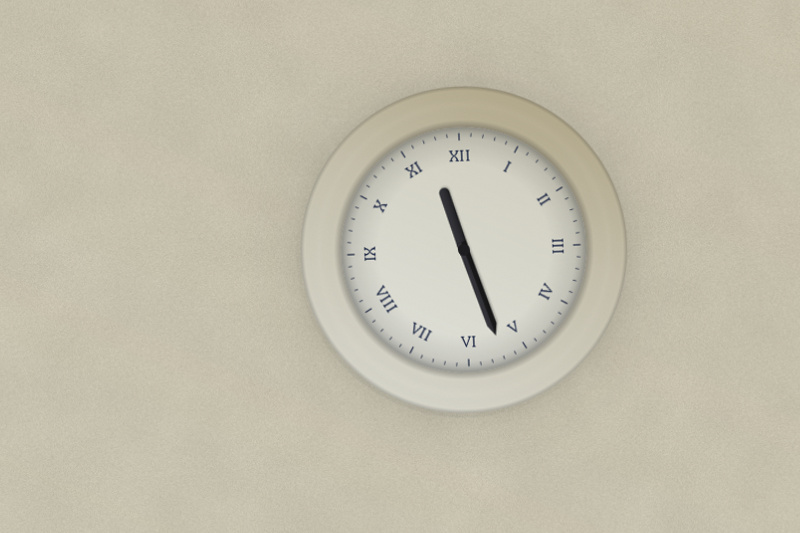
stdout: 11 h 27 min
